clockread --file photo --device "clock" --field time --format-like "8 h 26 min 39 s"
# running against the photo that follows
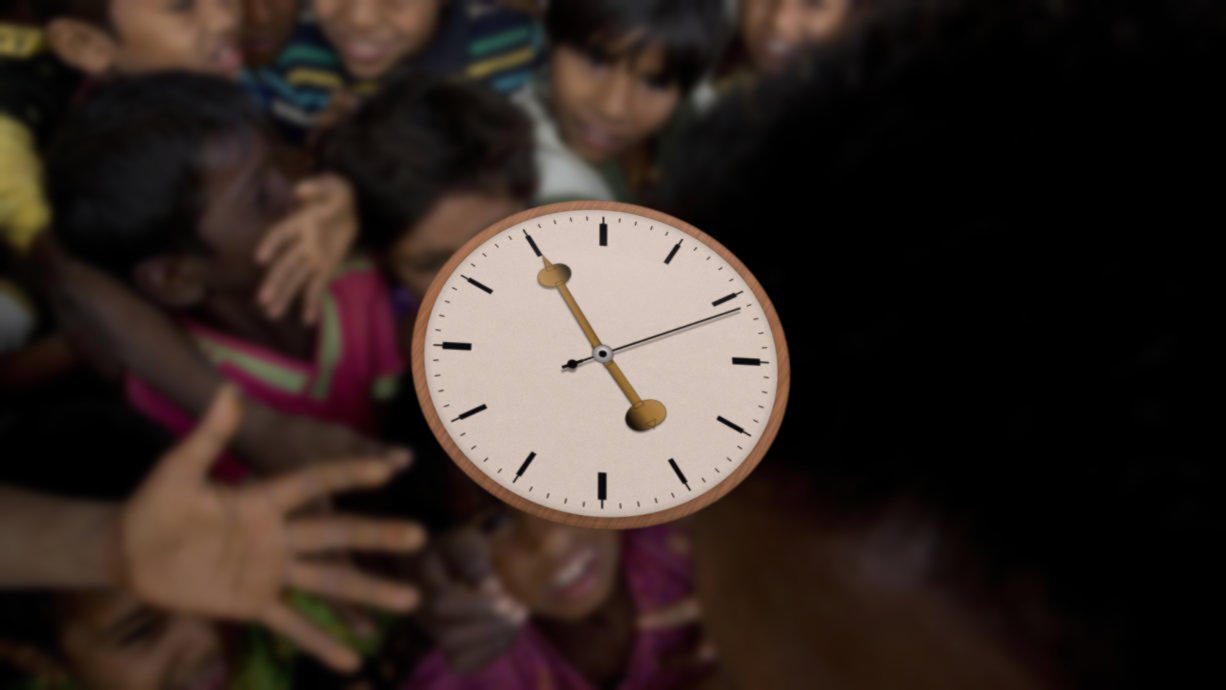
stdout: 4 h 55 min 11 s
